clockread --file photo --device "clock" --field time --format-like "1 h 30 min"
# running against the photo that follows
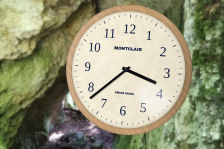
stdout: 3 h 38 min
